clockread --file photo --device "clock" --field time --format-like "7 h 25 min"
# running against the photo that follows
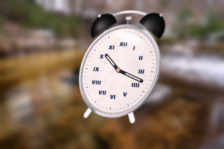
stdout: 10 h 18 min
